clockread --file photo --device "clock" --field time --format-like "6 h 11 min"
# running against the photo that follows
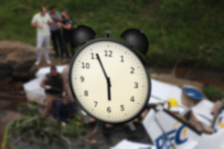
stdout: 5 h 56 min
